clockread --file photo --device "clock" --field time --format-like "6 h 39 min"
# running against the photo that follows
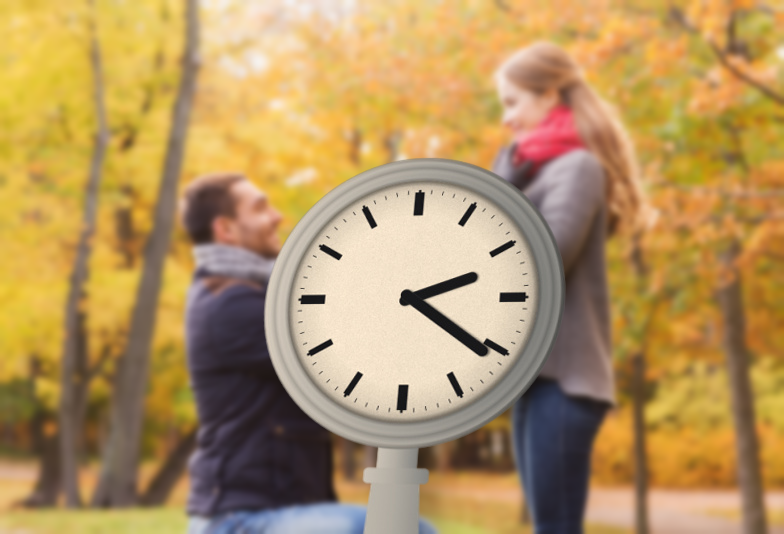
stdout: 2 h 21 min
